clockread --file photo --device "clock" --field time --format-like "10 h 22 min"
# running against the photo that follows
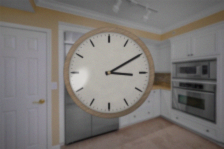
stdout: 3 h 10 min
